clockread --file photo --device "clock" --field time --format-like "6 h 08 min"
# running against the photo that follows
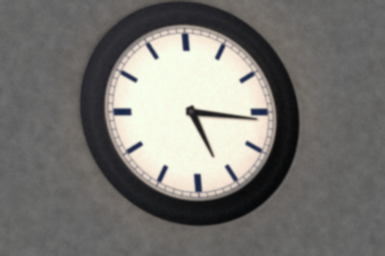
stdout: 5 h 16 min
